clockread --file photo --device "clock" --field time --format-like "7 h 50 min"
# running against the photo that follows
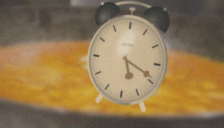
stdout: 5 h 19 min
